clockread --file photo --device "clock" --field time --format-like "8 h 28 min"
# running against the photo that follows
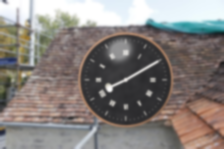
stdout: 8 h 10 min
